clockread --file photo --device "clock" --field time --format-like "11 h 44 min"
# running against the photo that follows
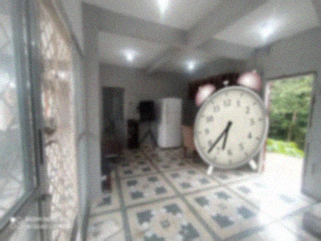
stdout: 6 h 38 min
